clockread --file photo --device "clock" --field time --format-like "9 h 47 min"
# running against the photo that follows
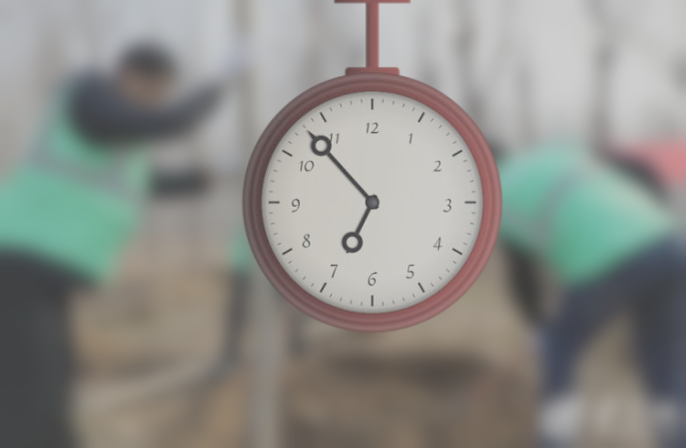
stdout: 6 h 53 min
